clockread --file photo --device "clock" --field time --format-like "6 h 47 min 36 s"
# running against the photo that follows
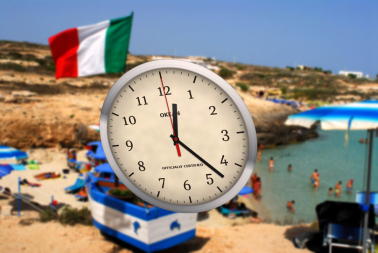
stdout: 12 h 23 min 00 s
